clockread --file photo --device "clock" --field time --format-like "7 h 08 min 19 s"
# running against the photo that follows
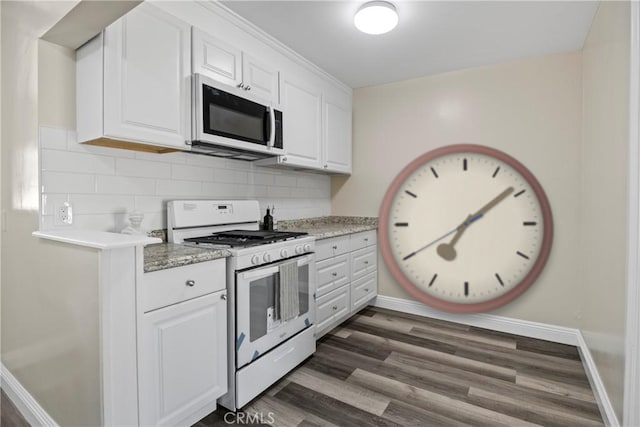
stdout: 7 h 08 min 40 s
